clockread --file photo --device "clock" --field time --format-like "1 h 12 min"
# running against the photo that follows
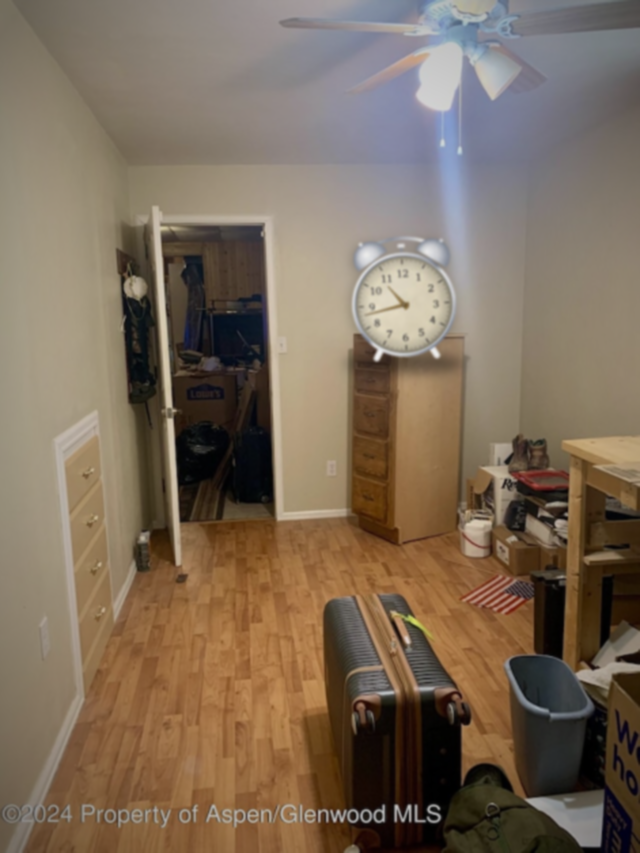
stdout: 10 h 43 min
